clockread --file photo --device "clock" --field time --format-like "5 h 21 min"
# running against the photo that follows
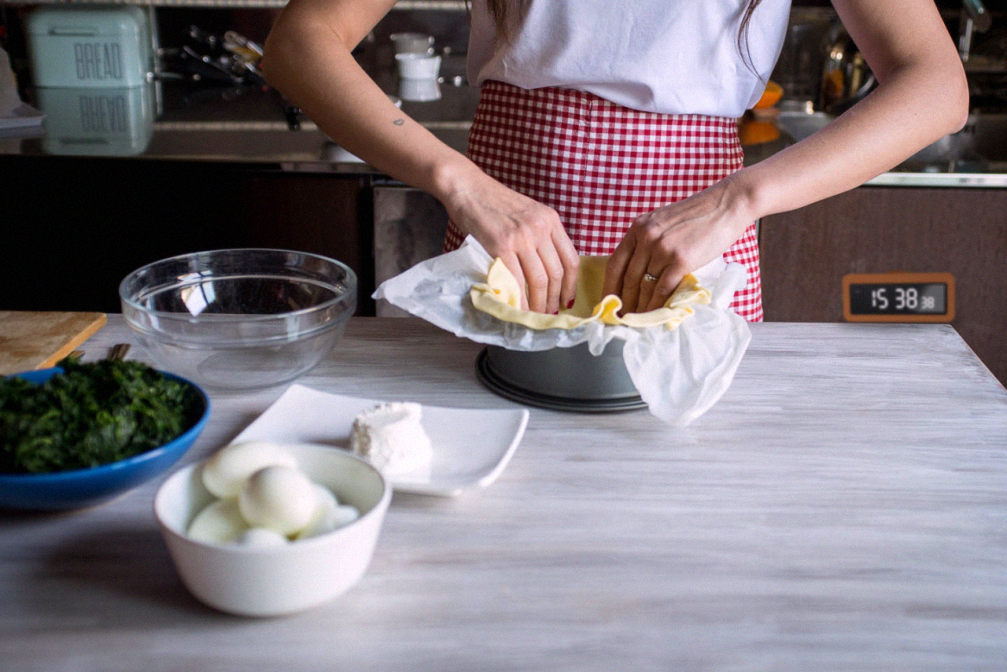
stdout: 15 h 38 min
